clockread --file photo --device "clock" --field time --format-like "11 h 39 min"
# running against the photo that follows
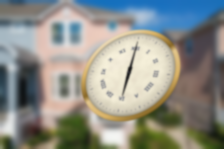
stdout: 6 h 00 min
